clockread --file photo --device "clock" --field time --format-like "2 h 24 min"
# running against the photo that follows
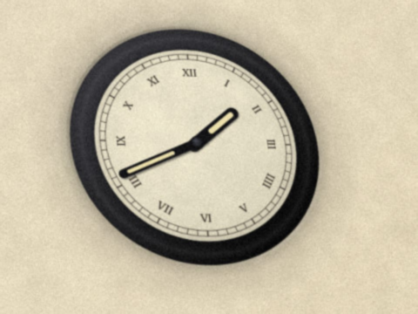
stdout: 1 h 41 min
